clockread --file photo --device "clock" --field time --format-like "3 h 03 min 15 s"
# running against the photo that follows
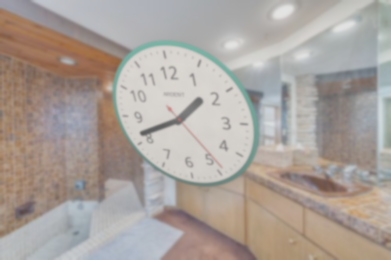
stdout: 1 h 41 min 24 s
